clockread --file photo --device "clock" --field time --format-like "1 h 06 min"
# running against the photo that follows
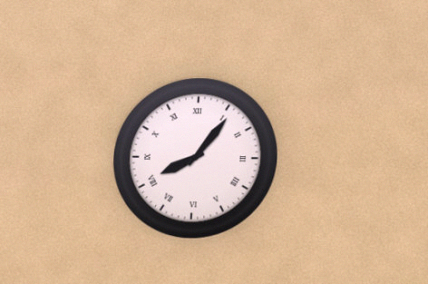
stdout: 8 h 06 min
